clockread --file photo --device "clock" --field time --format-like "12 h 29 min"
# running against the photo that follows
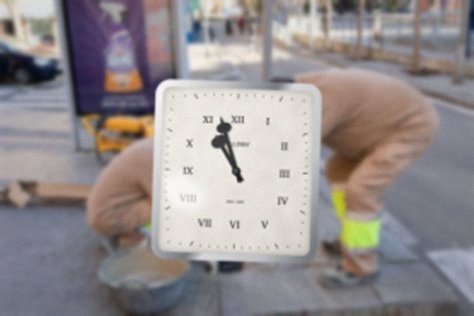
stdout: 10 h 57 min
